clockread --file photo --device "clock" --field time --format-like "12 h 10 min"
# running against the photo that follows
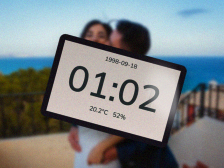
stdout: 1 h 02 min
